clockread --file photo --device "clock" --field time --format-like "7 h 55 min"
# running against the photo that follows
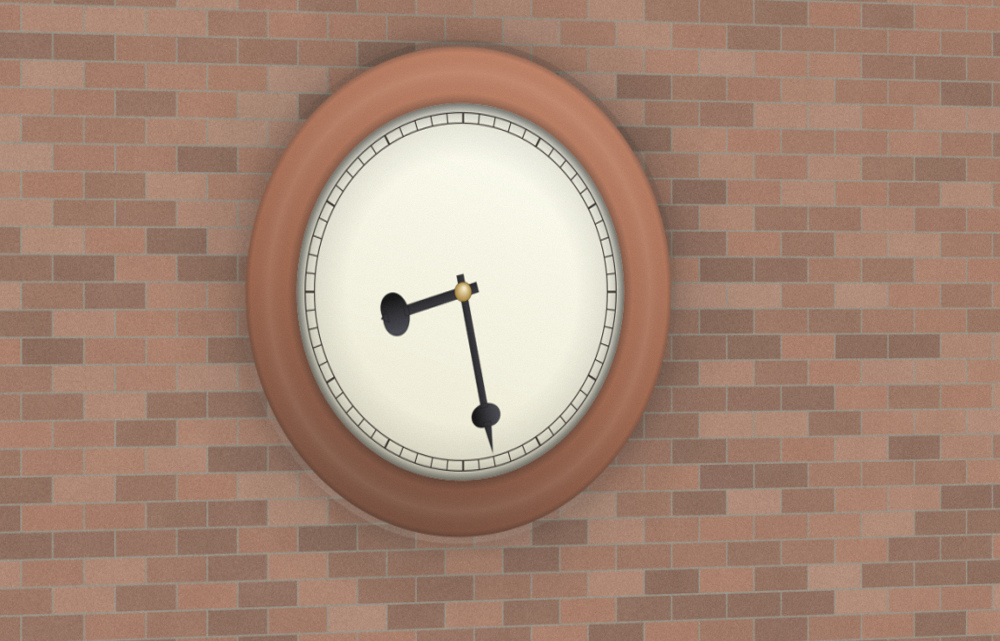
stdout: 8 h 28 min
